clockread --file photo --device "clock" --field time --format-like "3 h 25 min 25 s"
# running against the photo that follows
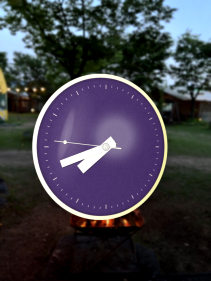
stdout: 7 h 41 min 46 s
